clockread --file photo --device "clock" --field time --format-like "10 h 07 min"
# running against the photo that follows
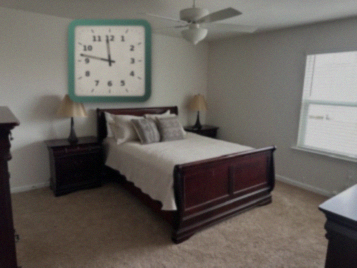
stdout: 11 h 47 min
